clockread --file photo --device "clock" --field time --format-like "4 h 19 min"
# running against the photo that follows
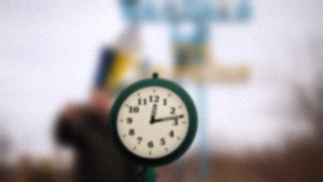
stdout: 12 h 13 min
